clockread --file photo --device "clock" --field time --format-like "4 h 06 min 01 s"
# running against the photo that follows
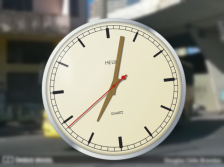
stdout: 7 h 02 min 39 s
